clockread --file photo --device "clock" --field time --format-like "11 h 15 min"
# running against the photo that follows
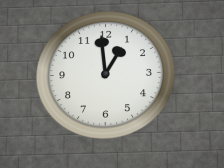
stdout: 12 h 59 min
